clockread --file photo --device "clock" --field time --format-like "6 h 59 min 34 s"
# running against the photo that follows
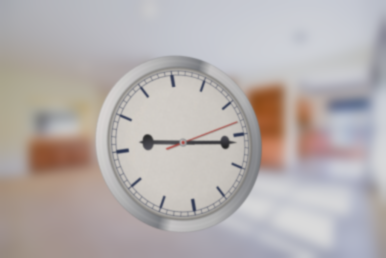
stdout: 9 h 16 min 13 s
